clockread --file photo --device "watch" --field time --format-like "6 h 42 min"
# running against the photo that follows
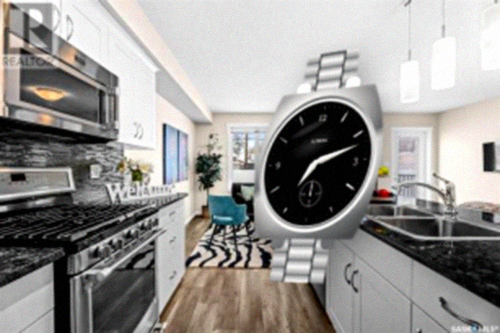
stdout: 7 h 12 min
